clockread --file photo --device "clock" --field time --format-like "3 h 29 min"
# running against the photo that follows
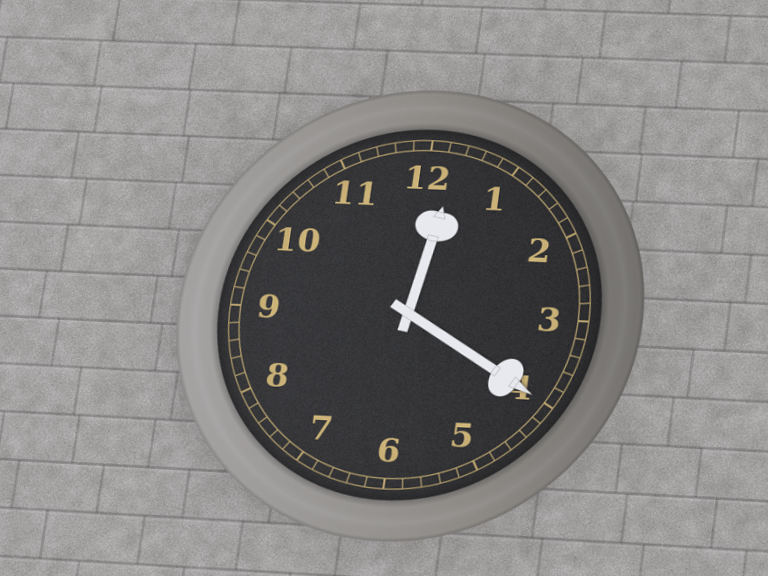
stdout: 12 h 20 min
